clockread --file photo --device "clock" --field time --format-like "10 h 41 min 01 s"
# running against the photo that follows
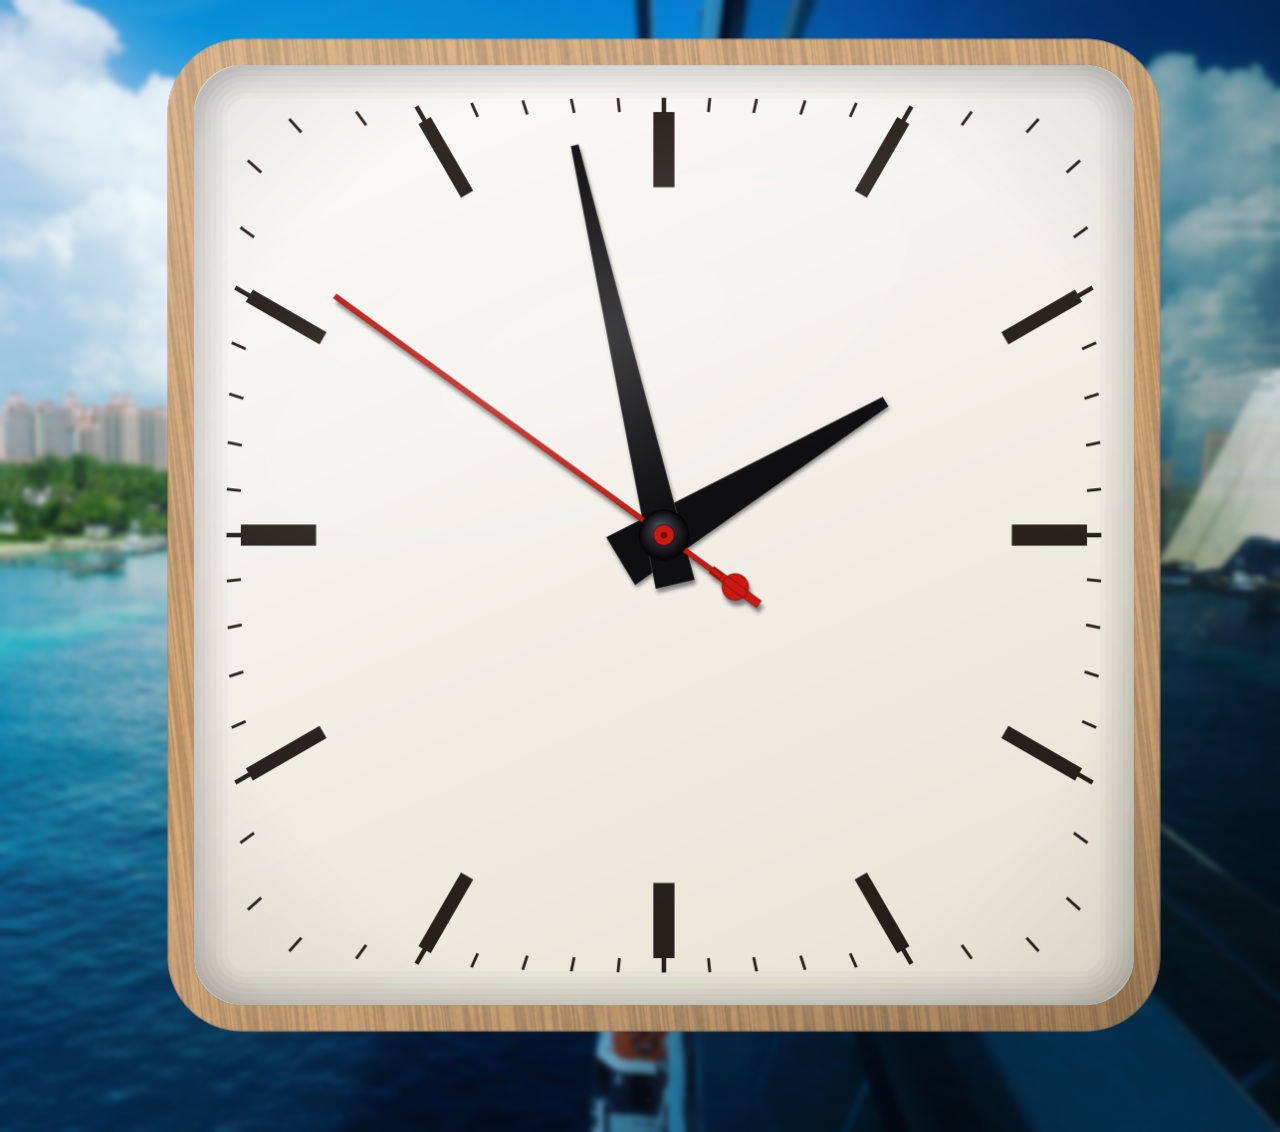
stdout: 1 h 57 min 51 s
